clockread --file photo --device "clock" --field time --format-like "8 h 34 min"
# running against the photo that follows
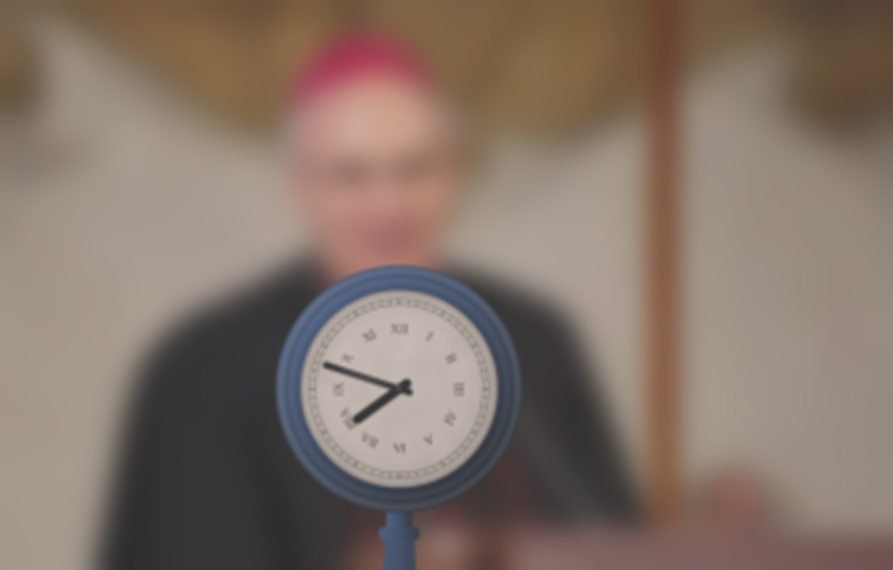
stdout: 7 h 48 min
